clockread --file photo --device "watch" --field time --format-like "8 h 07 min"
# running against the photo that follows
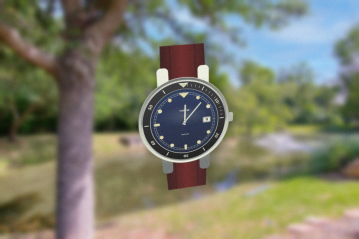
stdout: 12 h 07 min
